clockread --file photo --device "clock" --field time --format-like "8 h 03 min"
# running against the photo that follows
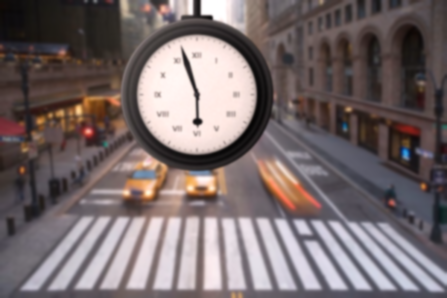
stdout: 5 h 57 min
